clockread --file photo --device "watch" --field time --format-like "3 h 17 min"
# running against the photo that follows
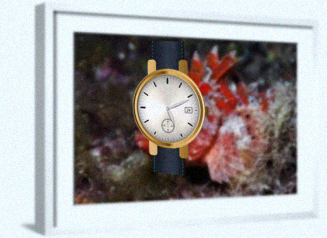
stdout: 5 h 11 min
